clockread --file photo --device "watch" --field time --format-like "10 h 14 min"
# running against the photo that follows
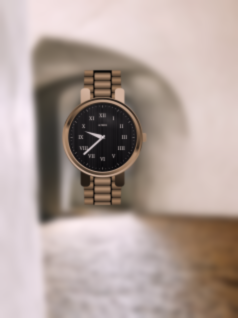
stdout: 9 h 38 min
